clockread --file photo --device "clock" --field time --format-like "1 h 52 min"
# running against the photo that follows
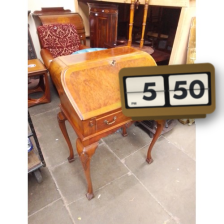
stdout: 5 h 50 min
